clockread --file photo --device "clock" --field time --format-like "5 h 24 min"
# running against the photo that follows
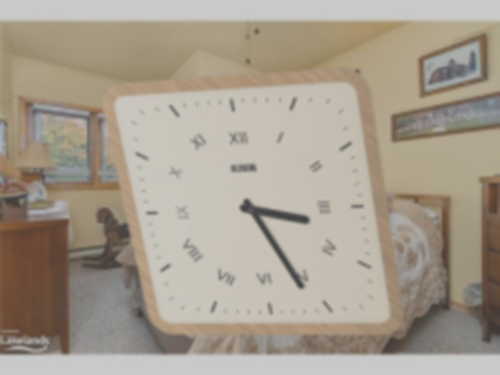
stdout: 3 h 26 min
